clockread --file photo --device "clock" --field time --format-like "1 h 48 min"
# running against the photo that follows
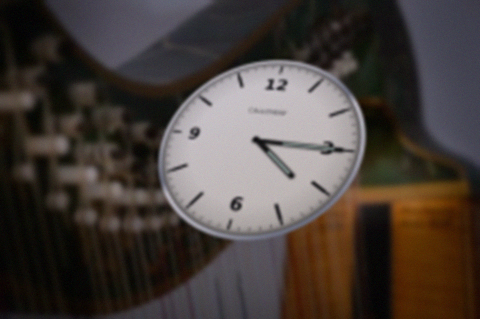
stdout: 4 h 15 min
